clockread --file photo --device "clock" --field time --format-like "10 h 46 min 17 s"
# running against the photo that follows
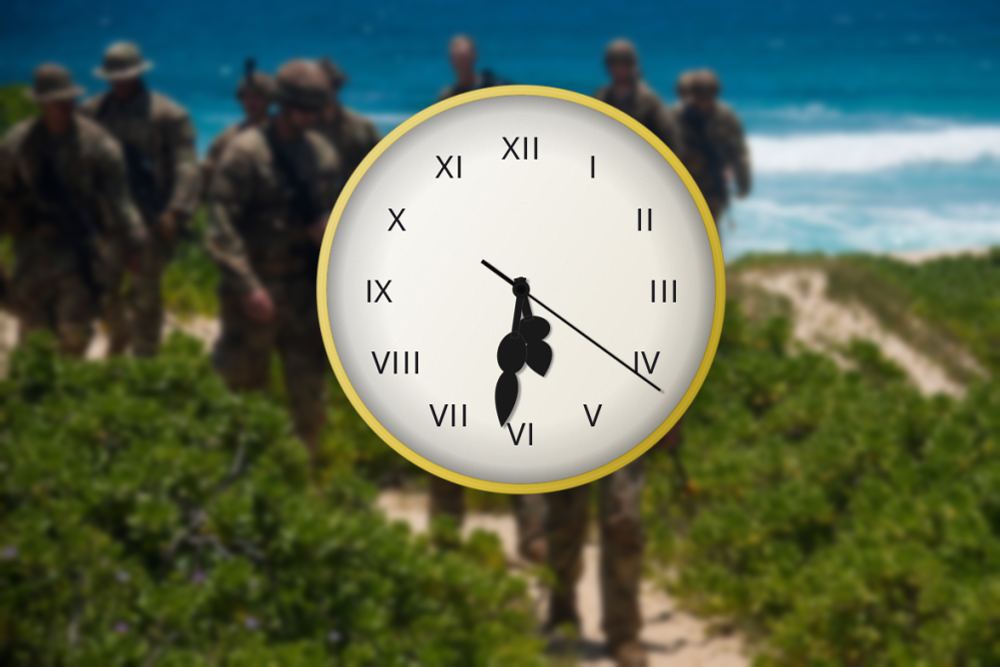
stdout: 5 h 31 min 21 s
